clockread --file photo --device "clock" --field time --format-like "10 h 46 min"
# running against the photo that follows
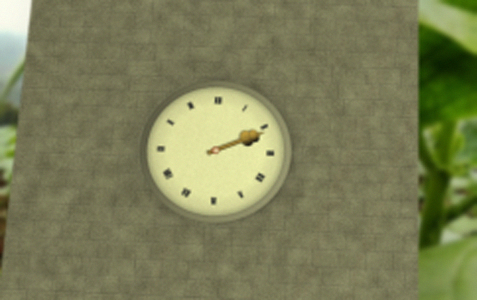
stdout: 2 h 11 min
